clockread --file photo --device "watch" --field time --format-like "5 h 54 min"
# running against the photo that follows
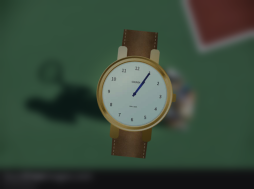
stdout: 1 h 05 min
